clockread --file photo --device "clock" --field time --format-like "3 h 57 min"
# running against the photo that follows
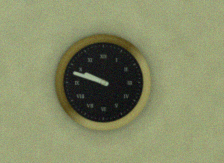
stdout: 9 h 48 min
